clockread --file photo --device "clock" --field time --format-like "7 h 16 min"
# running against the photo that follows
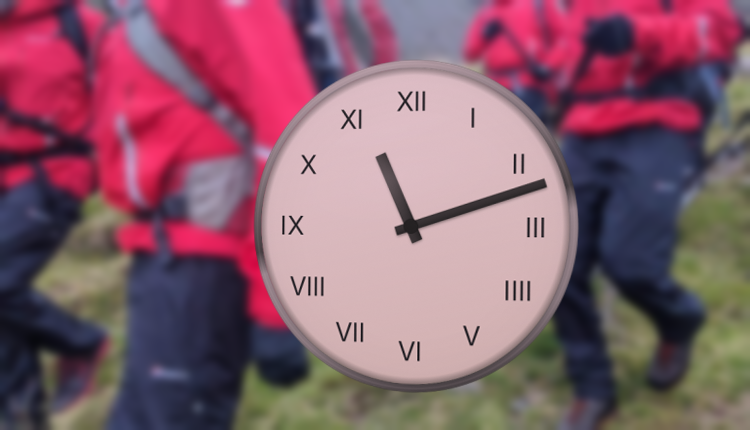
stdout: 11 h 12 min
